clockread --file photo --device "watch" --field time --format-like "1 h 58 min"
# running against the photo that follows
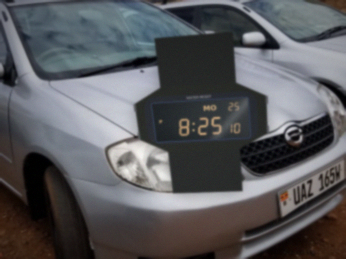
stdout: 8 h 25 min
